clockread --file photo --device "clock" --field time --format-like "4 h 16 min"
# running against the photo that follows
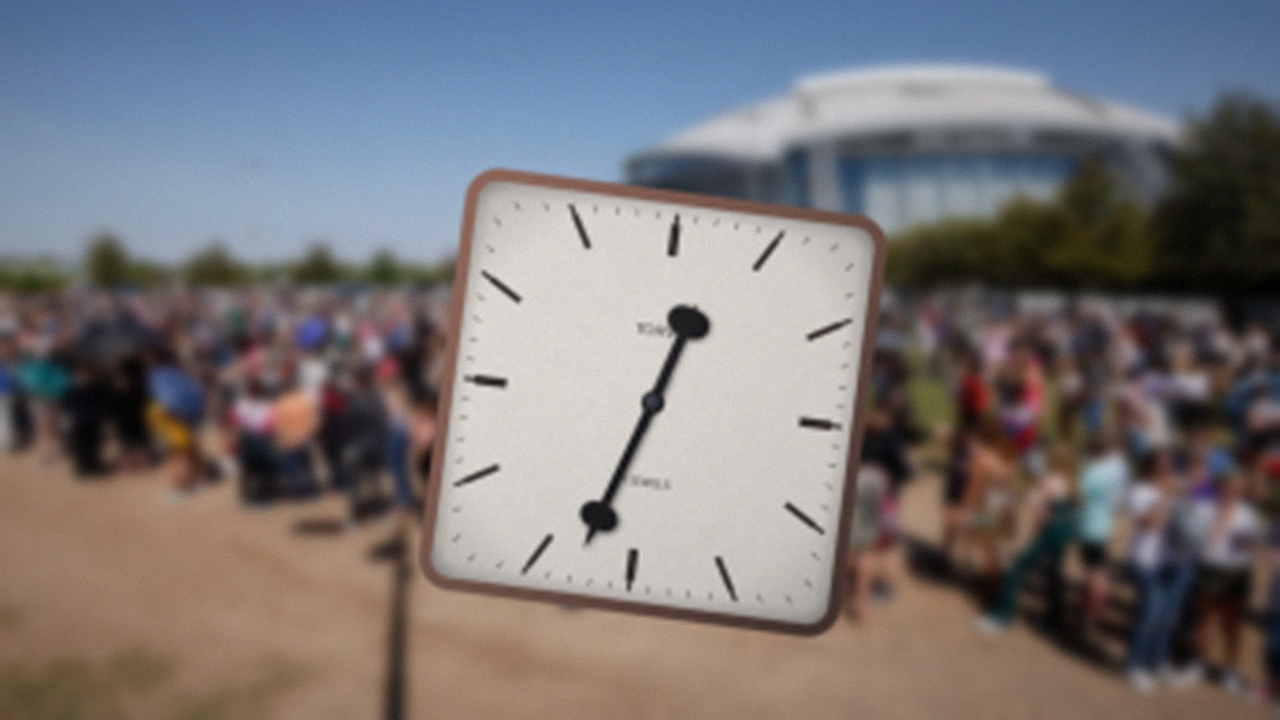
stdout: 12 h 33 min
